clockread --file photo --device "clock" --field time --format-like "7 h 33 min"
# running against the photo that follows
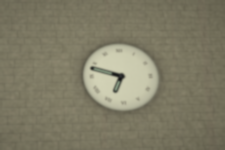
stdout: 6 h 48 min
